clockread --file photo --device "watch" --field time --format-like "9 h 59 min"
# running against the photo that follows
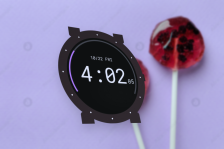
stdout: 4 h 02 min
